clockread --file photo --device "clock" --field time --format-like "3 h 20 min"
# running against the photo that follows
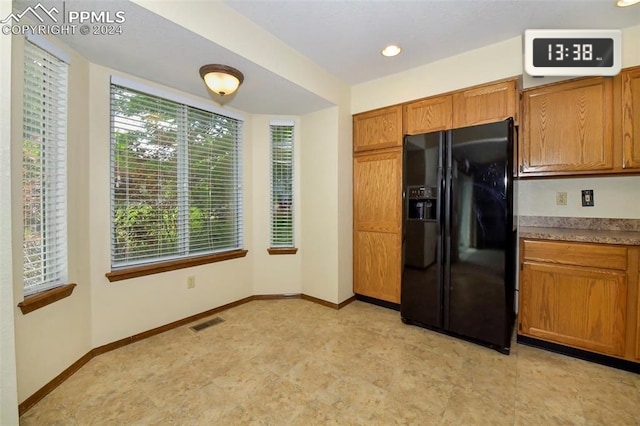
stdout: 13 h 38 min
